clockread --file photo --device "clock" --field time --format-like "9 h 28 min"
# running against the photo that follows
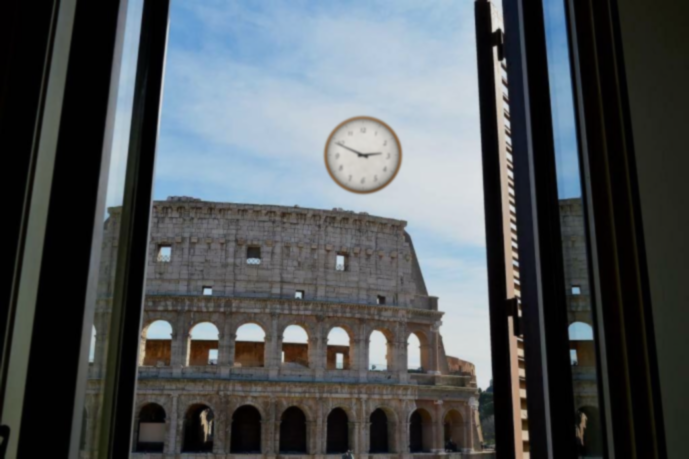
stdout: 2 h 49 min
